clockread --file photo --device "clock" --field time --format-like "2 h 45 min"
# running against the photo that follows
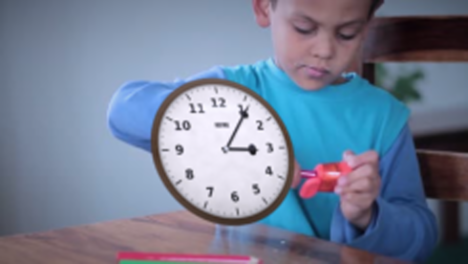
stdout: 3 h 06 min
